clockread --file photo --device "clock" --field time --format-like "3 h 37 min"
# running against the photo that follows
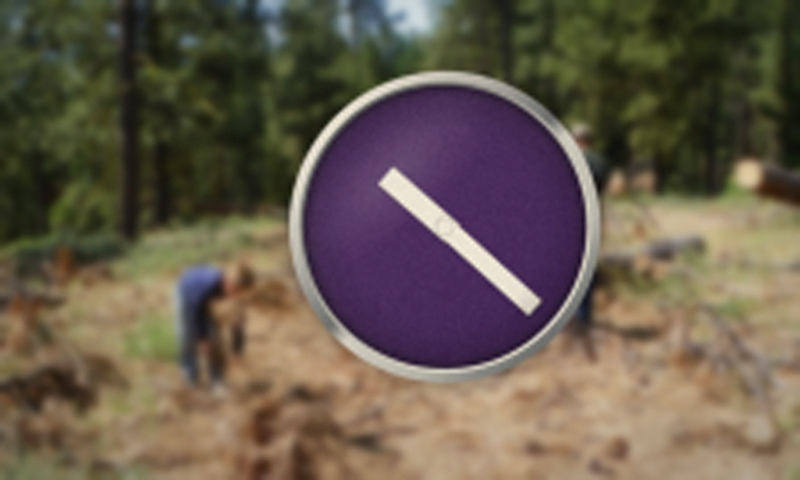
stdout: 10 h 22 min
